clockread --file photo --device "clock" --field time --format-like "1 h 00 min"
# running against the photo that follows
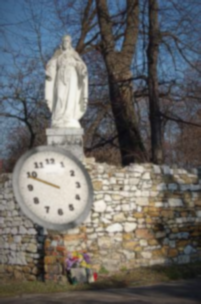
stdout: 9 h 49 min
